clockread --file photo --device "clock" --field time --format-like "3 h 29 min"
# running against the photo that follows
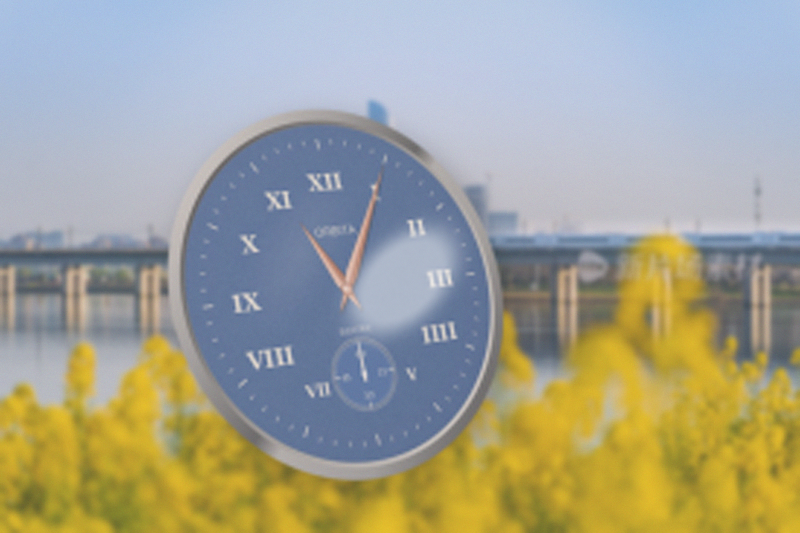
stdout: 11 h 05 min
